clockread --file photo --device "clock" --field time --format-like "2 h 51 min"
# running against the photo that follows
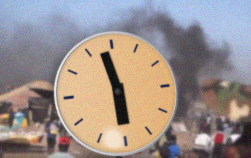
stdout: 5 h 58 min
